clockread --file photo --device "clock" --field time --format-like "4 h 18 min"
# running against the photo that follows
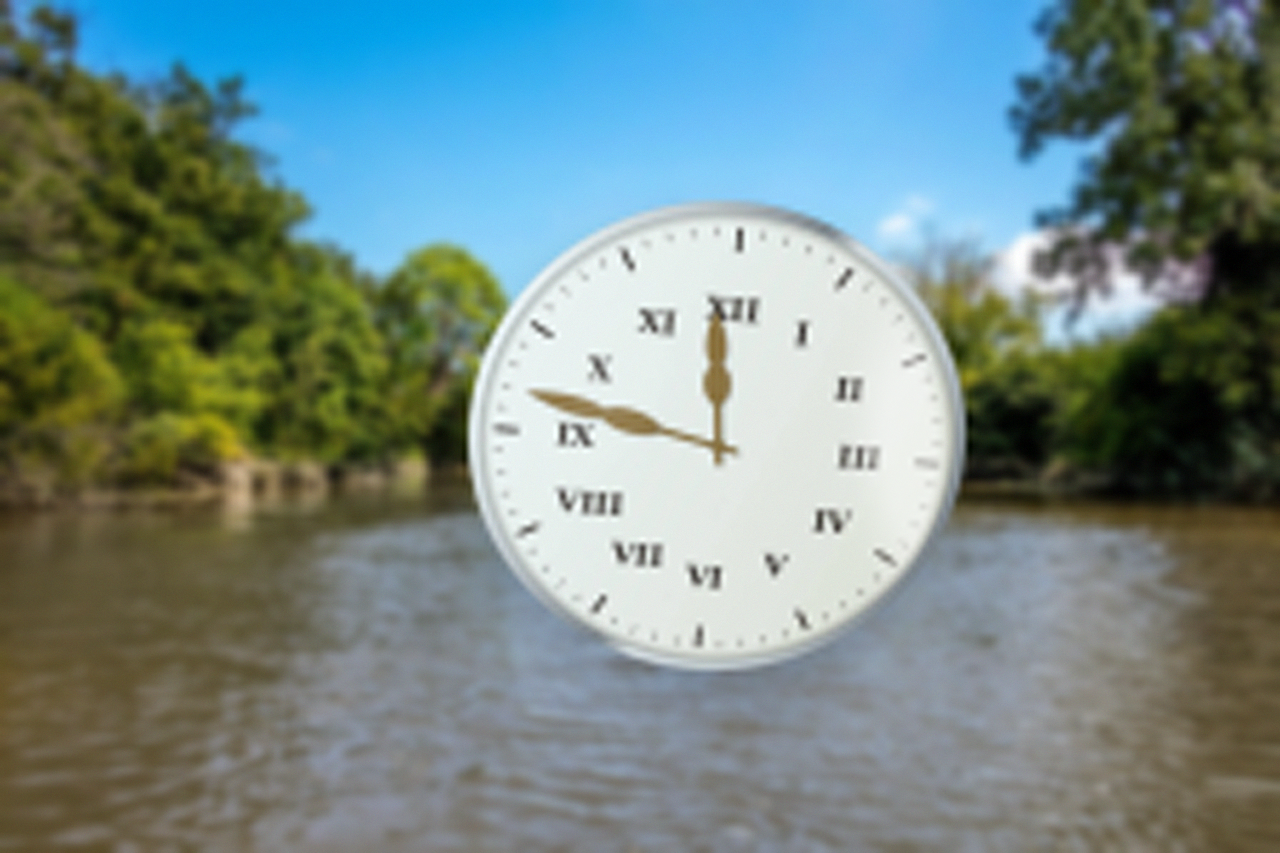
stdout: 11 h 47 min
